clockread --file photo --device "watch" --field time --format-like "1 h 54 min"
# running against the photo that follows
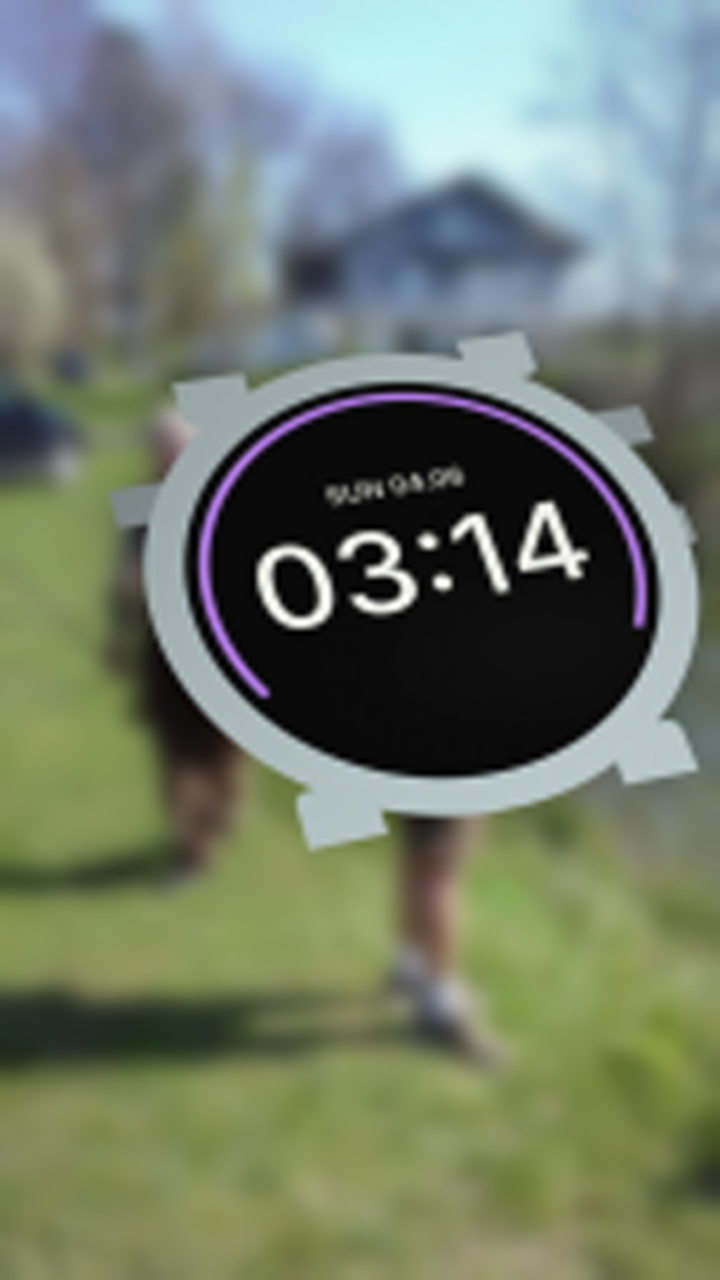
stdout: 3 h 14 min
